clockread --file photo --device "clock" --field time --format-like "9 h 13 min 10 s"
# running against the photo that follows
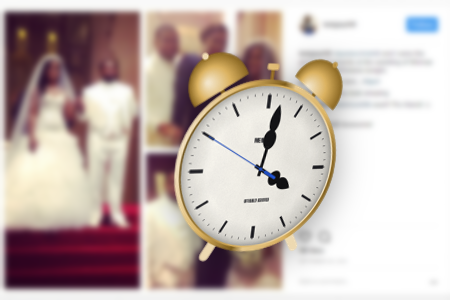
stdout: 4 h 01 min 50 s
